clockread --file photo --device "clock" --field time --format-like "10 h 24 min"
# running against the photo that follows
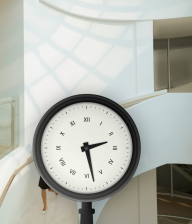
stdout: 2 h 28 min
